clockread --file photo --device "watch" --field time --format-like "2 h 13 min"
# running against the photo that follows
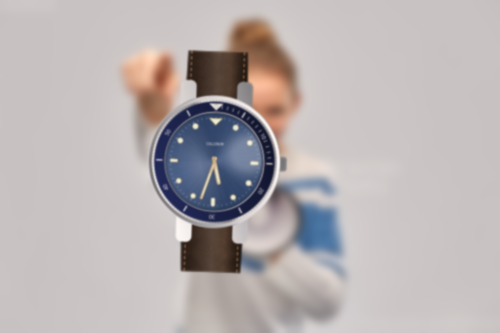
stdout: 5 h 33 min
